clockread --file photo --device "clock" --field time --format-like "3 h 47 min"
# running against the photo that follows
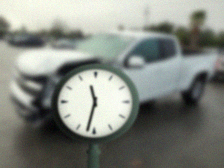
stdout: 11 h 32 min
